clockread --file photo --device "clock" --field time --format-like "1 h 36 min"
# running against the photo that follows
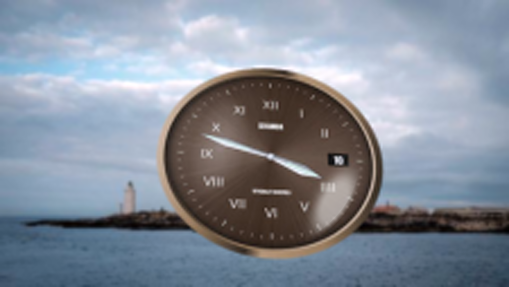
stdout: 3 h 48 min
